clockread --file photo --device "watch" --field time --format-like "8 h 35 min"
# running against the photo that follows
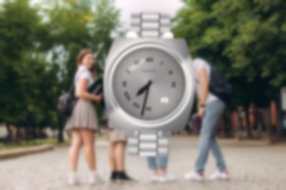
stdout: 7 h 32 min
